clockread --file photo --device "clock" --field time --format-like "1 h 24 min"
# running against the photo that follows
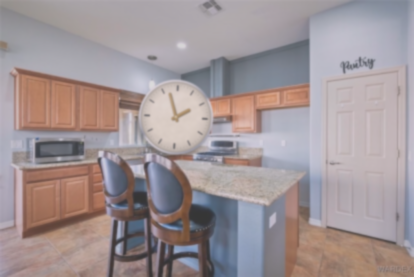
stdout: 1 h 57 min
